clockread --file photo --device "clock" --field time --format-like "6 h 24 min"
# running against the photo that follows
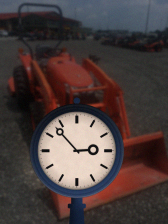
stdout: 2 h 53 min
